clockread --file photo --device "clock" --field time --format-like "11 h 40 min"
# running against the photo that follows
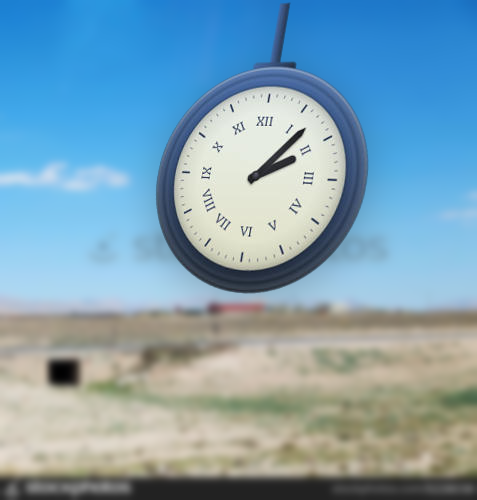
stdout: 2 h 07 min
